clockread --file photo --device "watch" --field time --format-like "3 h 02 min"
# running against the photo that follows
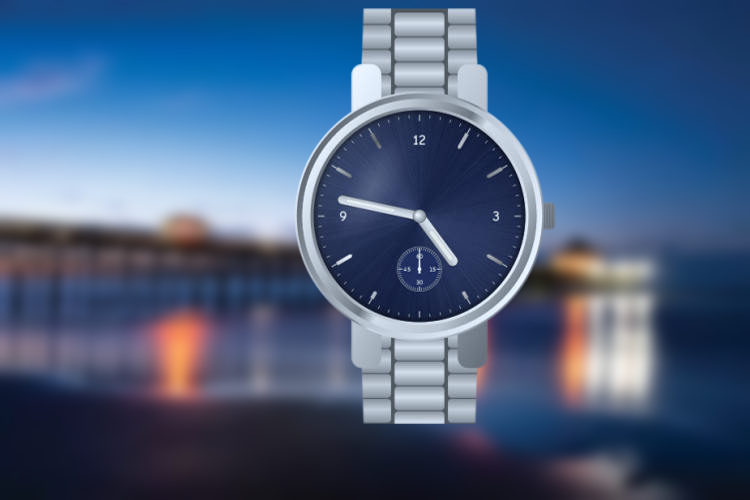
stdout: 4 h 47 min
